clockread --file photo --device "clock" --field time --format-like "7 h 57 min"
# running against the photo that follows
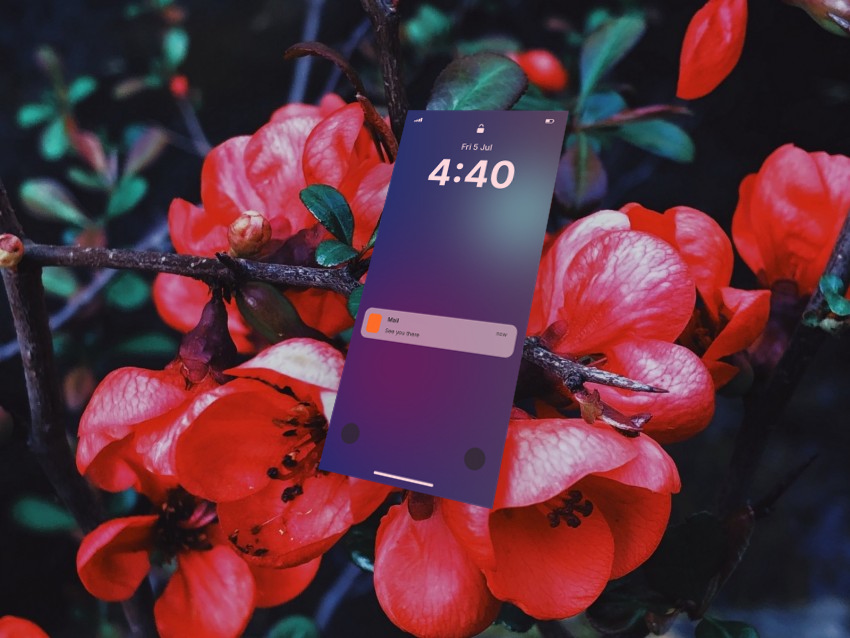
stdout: 4 h 40 min
